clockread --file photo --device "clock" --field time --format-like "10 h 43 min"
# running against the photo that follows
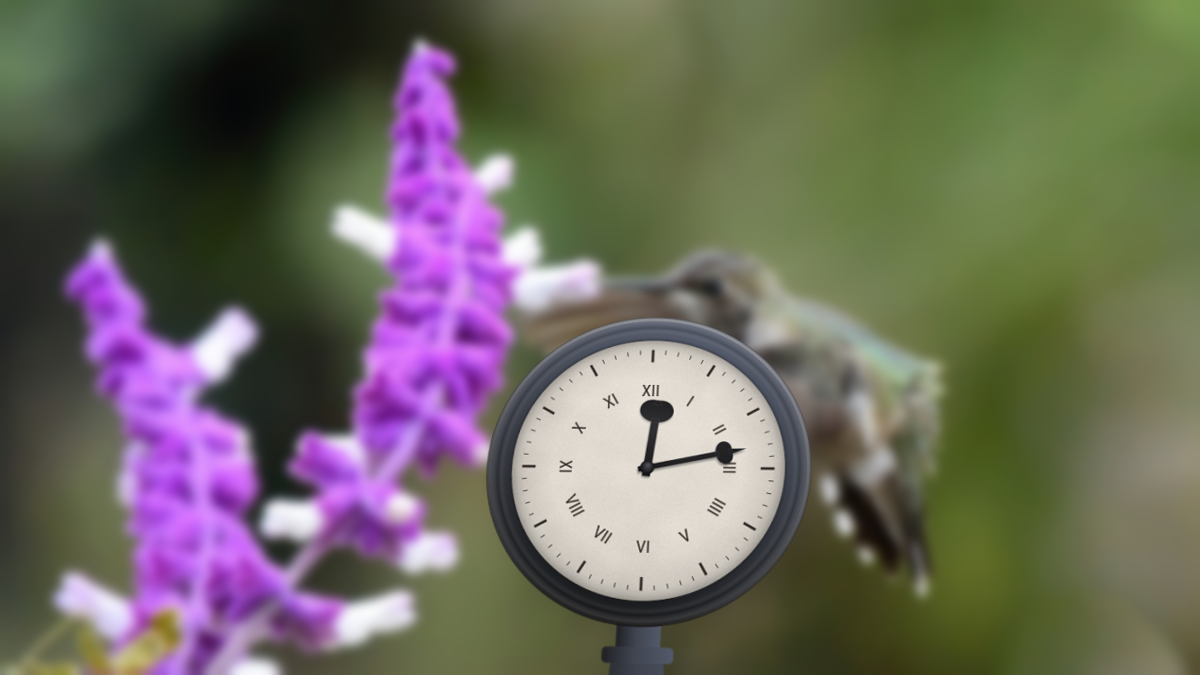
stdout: 12 h 13 min
